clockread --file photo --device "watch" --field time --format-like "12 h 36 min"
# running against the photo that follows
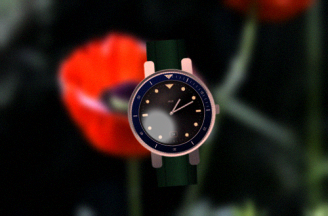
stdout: 1 h 11 min
